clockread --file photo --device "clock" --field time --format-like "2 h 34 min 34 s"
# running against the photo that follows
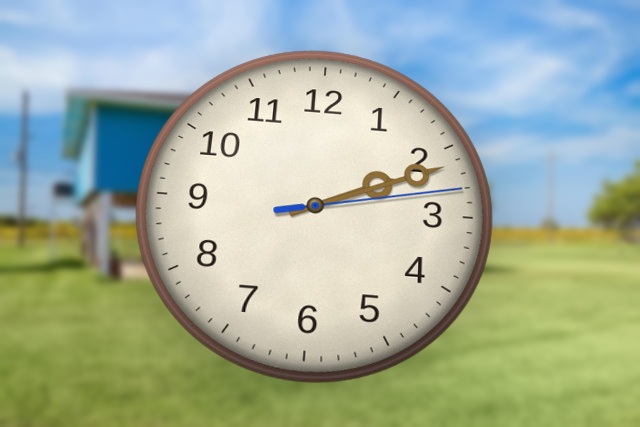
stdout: 2 h 11 min 13 s
